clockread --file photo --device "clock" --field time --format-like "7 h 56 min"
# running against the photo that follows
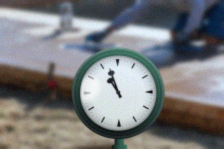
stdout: 10 h 57 min
